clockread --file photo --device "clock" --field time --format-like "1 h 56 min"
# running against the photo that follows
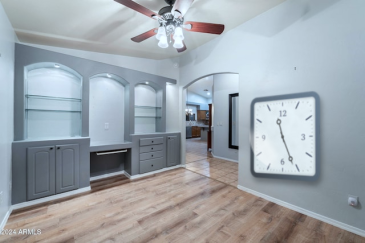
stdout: 11 h 26 min
